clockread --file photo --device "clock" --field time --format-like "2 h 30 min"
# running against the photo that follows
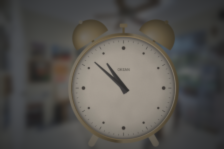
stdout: 10 h 52 min
